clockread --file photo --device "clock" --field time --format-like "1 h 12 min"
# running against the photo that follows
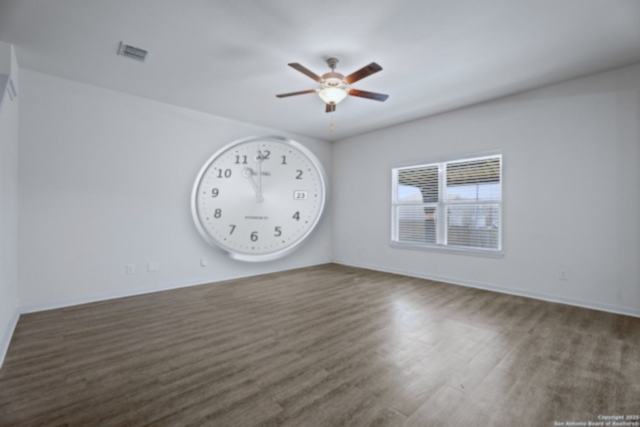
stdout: 10 h 59 min
